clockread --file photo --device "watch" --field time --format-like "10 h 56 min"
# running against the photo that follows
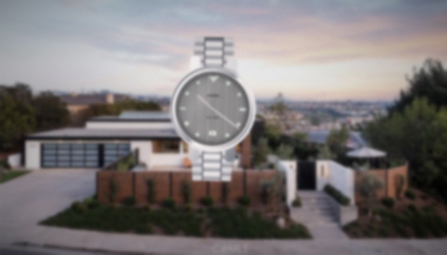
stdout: 10 h 21 min
